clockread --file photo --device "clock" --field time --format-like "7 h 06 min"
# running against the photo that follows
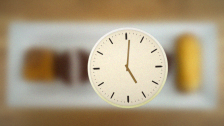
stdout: 5 h 01 min
